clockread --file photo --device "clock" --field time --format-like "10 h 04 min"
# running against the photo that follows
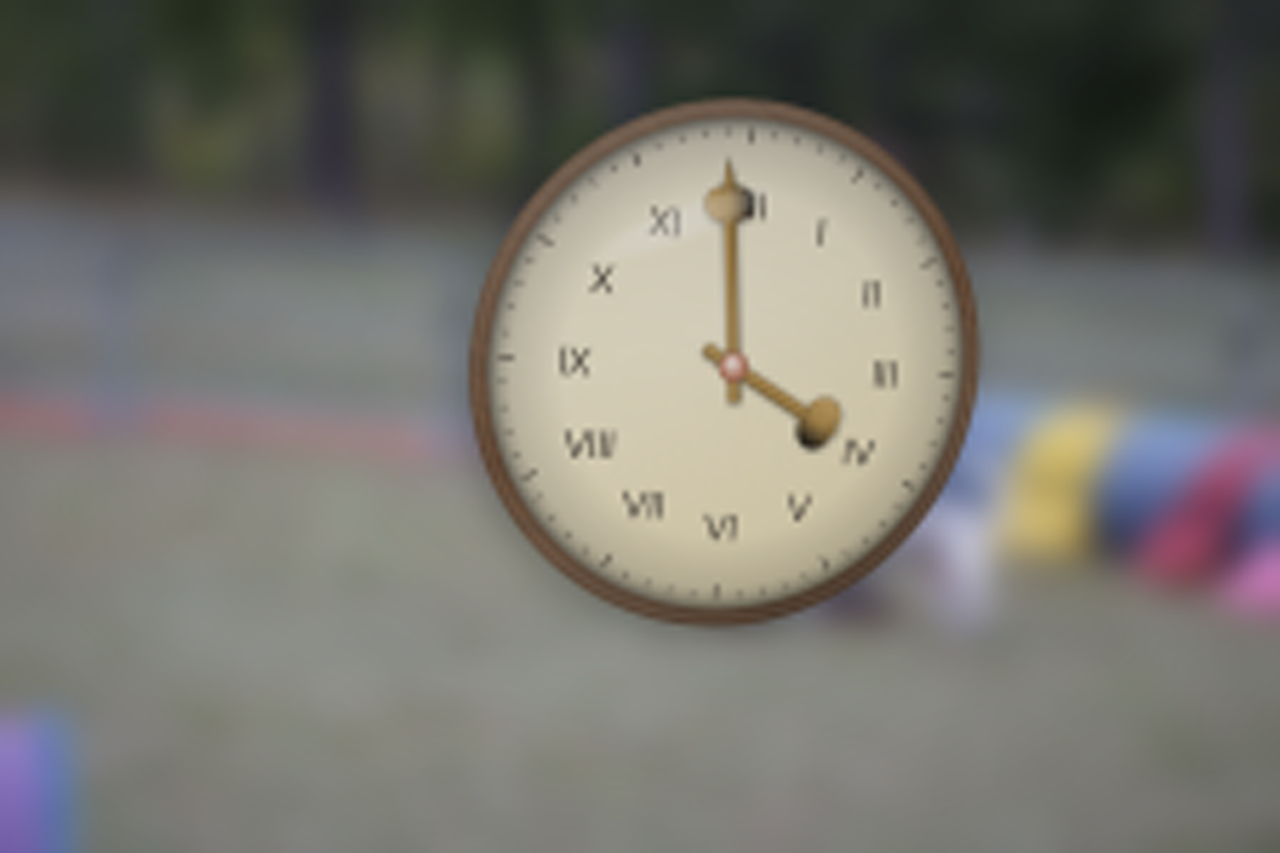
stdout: 3 h 59 min
